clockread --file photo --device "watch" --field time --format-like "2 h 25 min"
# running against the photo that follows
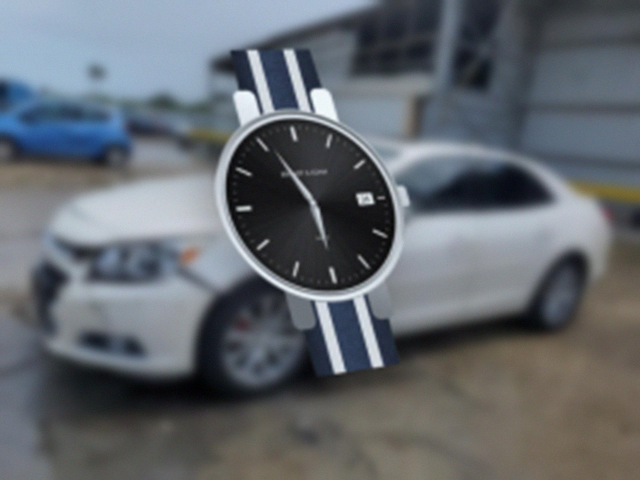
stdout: 5 h 56 min
